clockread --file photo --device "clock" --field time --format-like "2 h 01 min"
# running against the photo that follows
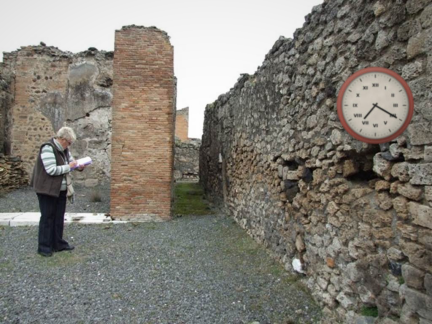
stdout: 7 h 20 min
